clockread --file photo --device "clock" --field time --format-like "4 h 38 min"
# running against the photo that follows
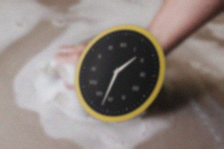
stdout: 1 h 32 min
